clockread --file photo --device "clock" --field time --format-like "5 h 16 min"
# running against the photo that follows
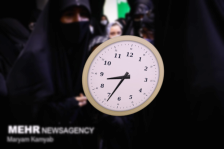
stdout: 8 h 34 min
